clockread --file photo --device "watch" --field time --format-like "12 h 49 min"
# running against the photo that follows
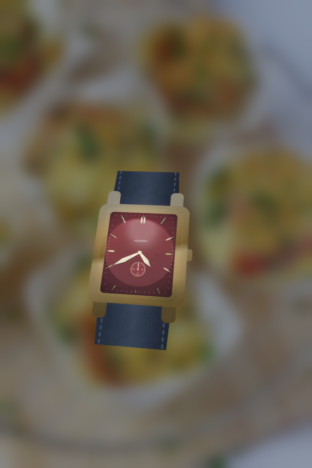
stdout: 4 h 40 min
